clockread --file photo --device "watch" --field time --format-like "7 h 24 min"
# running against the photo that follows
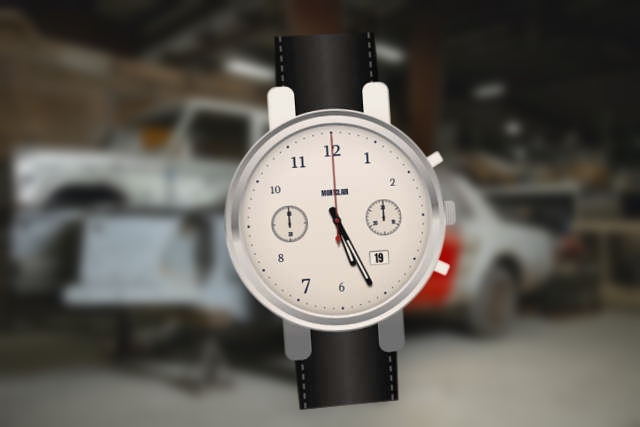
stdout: 5 h 26 min
